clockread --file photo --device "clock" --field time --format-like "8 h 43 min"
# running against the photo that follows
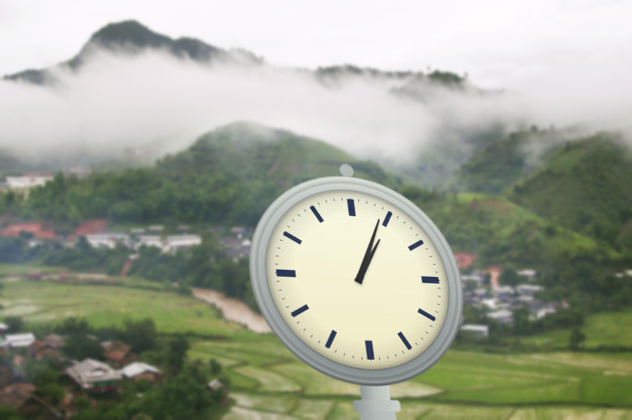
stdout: 1 h 04 min
